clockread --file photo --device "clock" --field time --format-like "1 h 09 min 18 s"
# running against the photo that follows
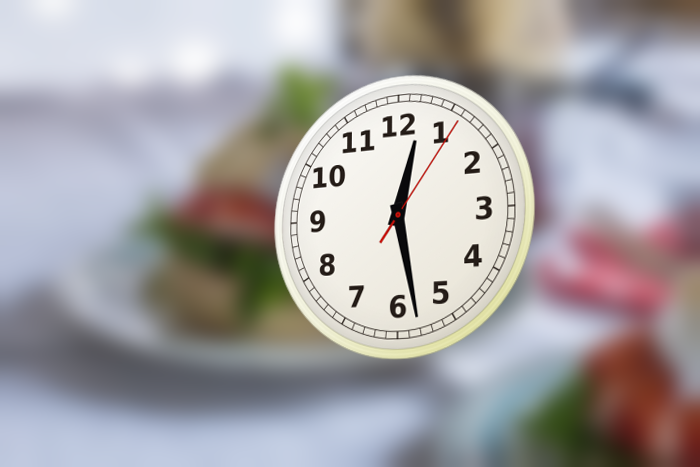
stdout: 12 h 28 min 06 s
